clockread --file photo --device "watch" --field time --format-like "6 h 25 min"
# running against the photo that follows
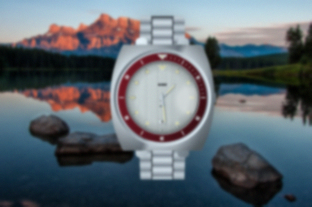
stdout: 1 h 29 min
